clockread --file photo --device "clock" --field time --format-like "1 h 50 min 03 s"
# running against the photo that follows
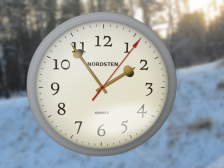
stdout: 1 h 54 min 06 s
